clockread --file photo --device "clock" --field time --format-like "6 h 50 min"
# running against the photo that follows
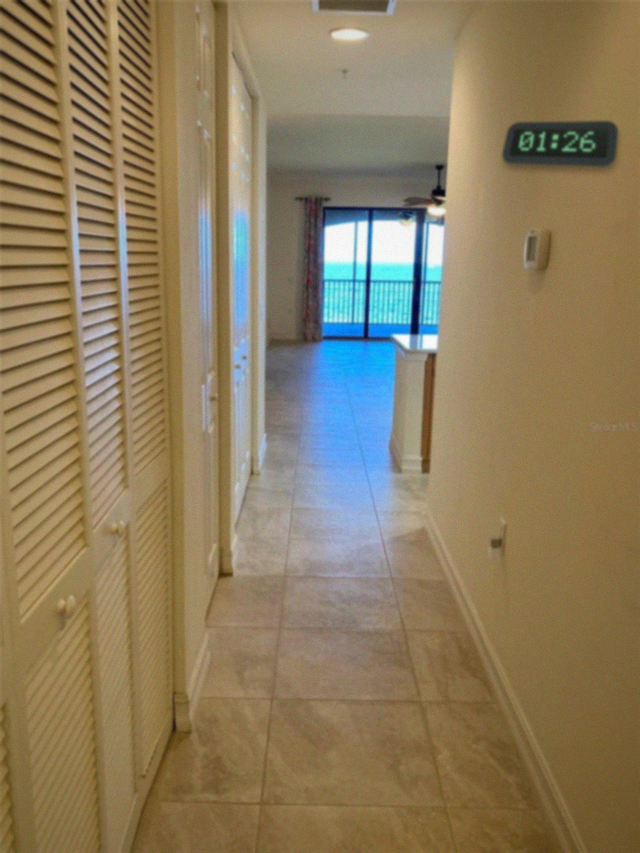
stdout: 1 h 26 min
